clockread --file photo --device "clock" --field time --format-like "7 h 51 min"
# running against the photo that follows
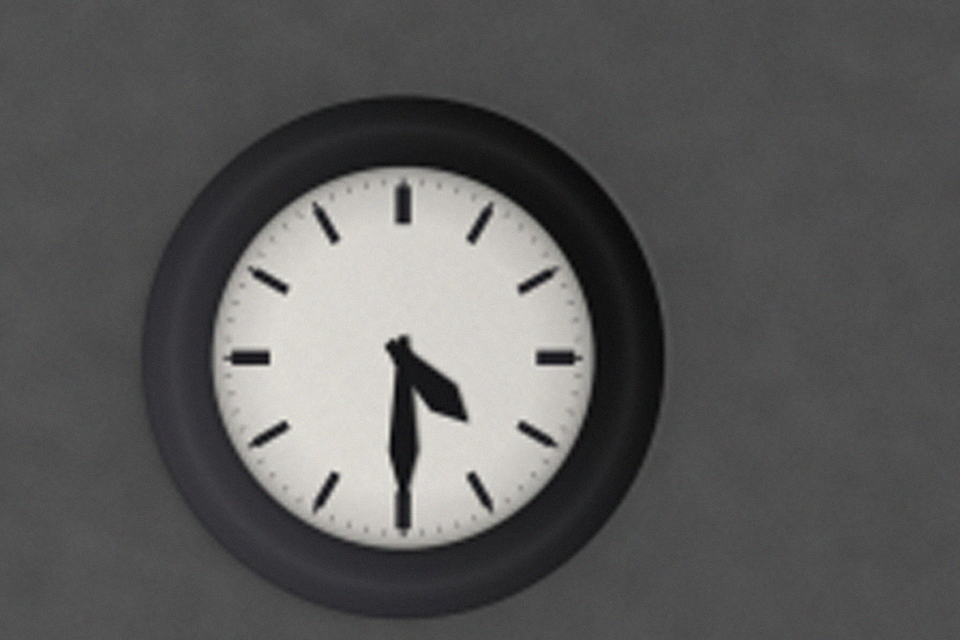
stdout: 4 h 30 min
